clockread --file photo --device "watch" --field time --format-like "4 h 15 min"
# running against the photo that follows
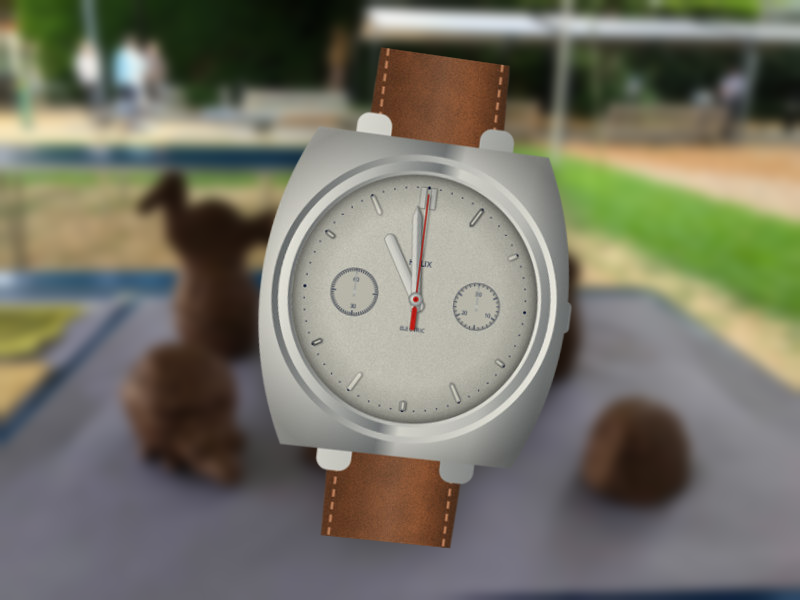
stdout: 10 h 59 min
